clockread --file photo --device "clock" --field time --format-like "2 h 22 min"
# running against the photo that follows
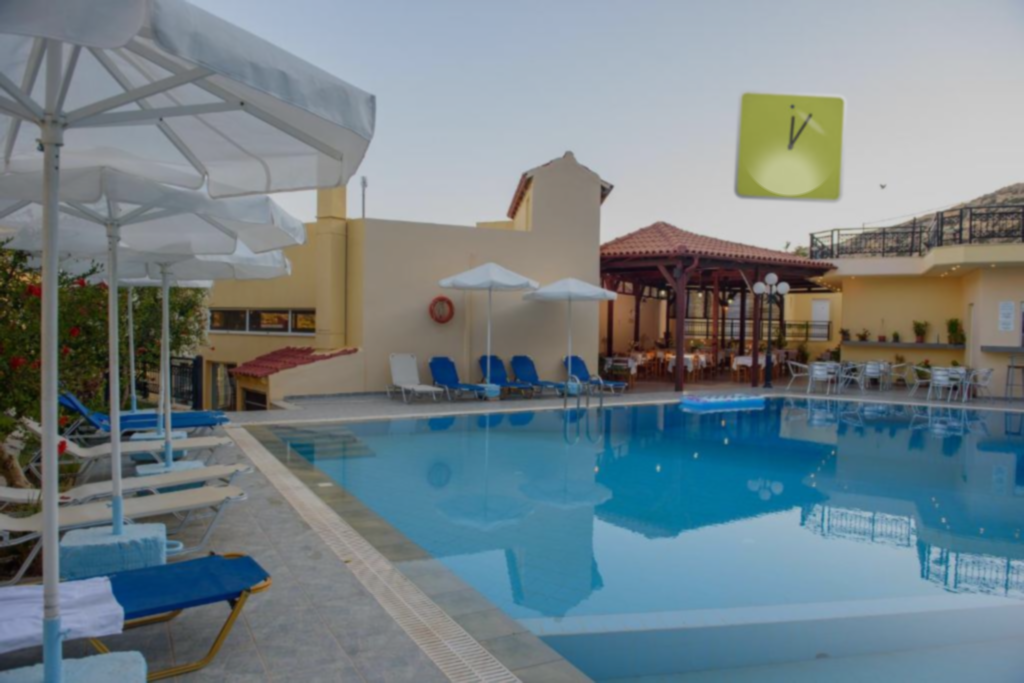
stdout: 12 h 05 min
